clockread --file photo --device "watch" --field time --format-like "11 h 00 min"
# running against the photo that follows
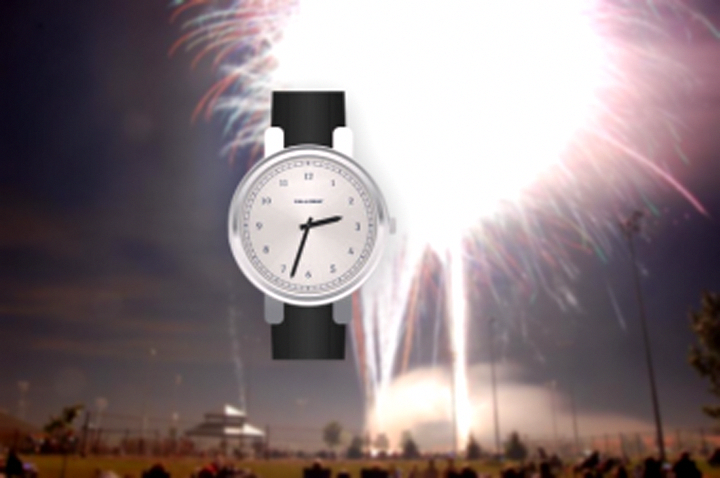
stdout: 2 h 33 min
